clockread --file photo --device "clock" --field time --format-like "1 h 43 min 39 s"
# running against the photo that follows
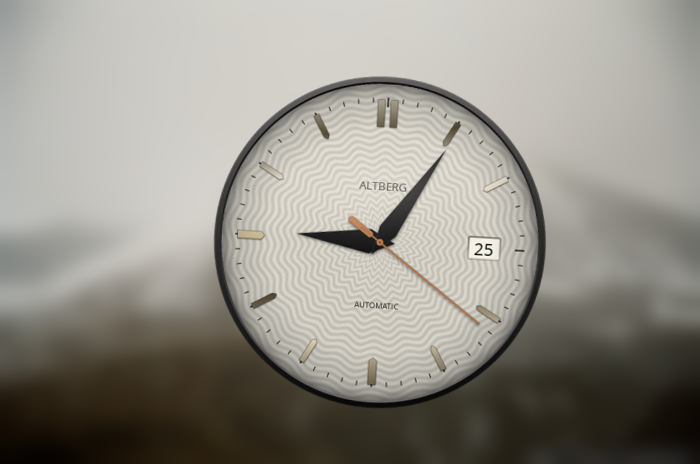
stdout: 9 h 05 min 21 s
